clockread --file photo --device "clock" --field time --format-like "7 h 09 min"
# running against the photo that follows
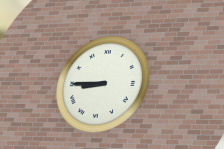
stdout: 8 h 45 min
